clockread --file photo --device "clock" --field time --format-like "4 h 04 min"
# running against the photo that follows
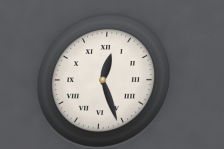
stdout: 12 h 26 min
